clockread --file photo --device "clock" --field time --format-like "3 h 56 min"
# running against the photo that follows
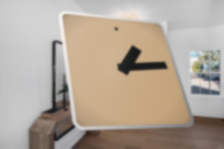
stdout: 1 h 14 min
